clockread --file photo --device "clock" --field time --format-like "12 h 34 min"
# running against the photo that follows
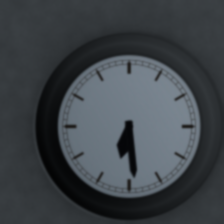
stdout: 6 h 29 min
